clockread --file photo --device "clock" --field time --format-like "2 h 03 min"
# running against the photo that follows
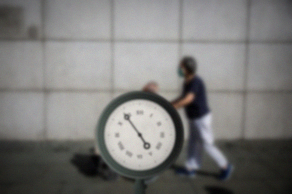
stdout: 4 h 54 min
